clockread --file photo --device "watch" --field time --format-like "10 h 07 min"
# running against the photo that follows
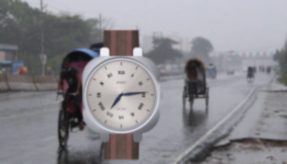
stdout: 7 h 14 min
